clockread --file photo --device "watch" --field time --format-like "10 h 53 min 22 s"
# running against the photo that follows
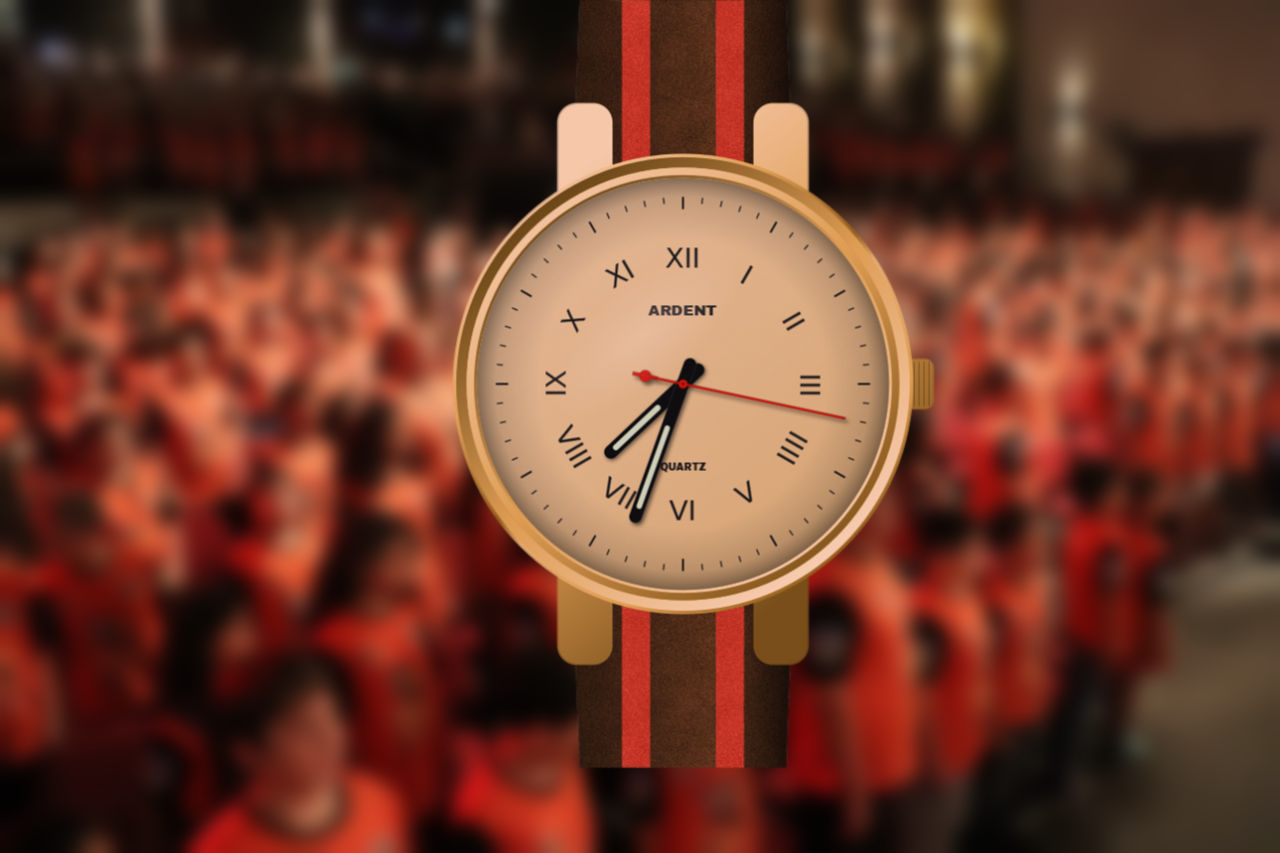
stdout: 7 h 33 min 17 s
